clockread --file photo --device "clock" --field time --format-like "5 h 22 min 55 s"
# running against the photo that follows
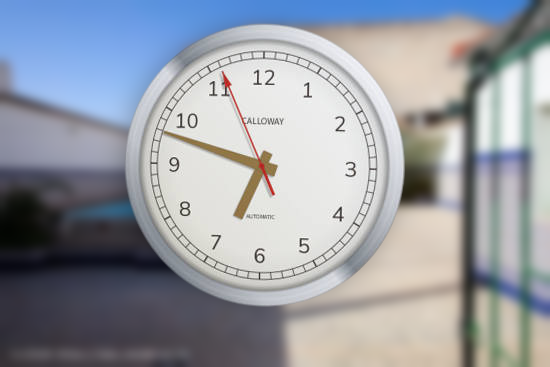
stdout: 6 h 47 min 56 s
